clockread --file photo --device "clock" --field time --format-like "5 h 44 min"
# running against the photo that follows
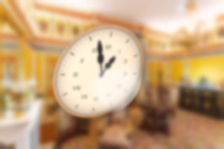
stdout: 12 h 57 min
